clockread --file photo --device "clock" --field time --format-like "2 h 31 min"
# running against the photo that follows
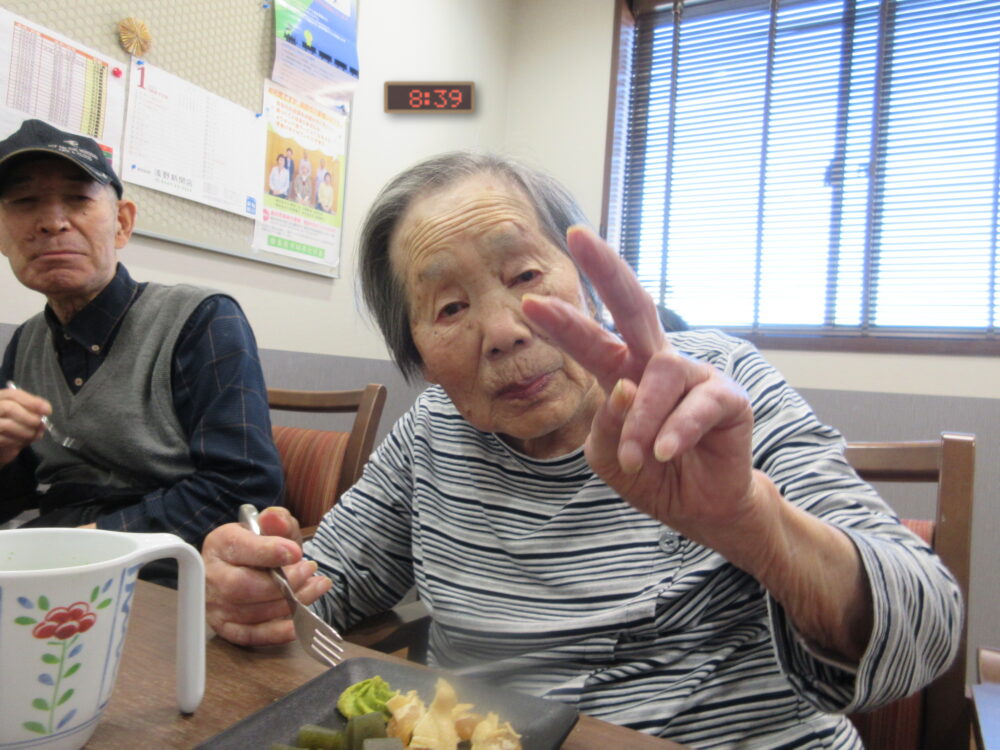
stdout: 8 h 39 min
